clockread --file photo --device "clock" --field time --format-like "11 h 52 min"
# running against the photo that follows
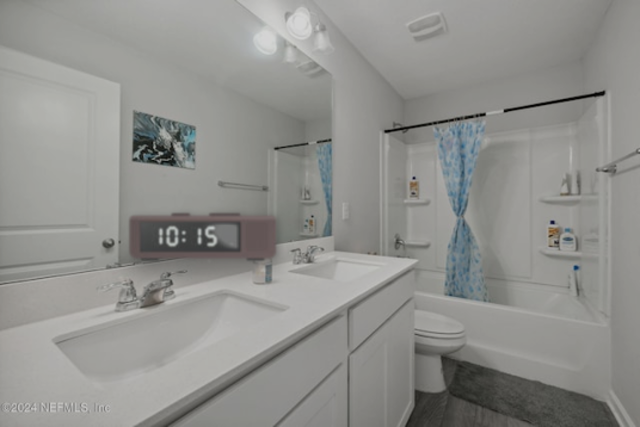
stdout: 10 h 15 min
